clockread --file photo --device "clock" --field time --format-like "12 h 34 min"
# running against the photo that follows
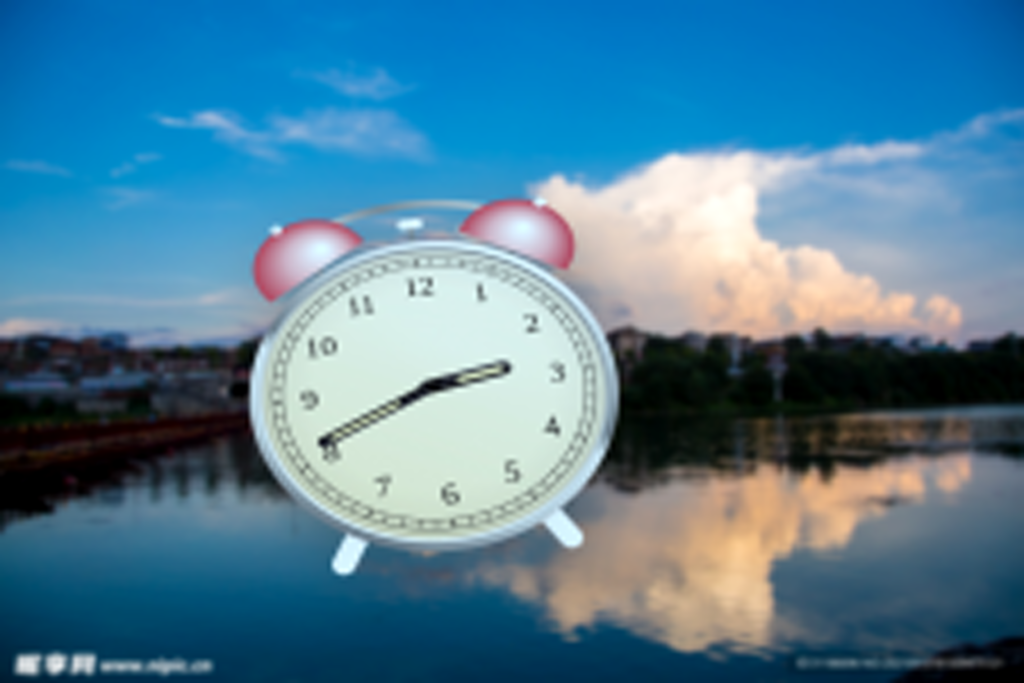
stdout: 2 h 41 min
